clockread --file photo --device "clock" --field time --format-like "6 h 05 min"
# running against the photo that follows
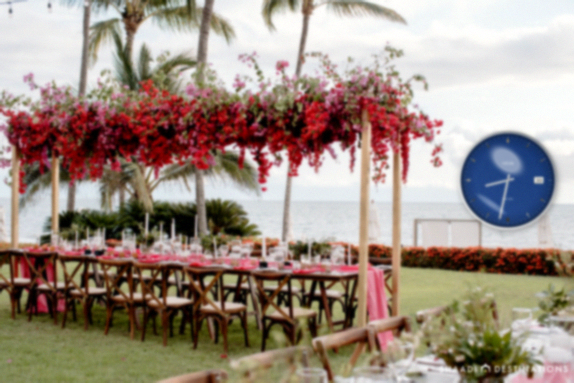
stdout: 8 h 32 min
